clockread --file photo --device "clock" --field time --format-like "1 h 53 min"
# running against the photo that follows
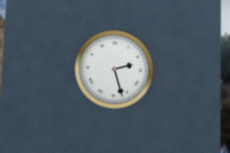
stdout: 2 h 27 min
